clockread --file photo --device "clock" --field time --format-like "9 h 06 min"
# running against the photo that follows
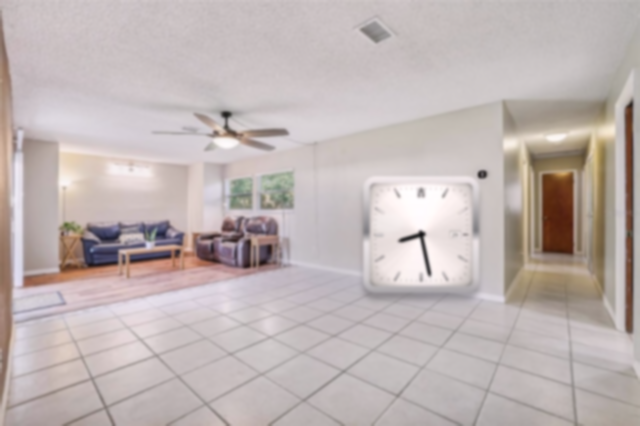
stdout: 8 h 28 min
